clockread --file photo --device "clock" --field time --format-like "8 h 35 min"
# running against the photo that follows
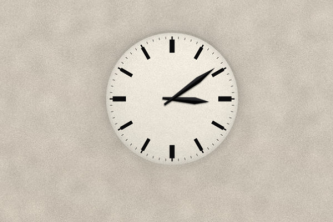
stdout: 3 h 09 min
